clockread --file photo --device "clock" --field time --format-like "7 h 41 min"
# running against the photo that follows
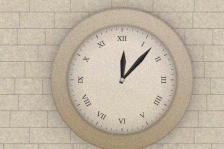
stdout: 12 h 07 min
